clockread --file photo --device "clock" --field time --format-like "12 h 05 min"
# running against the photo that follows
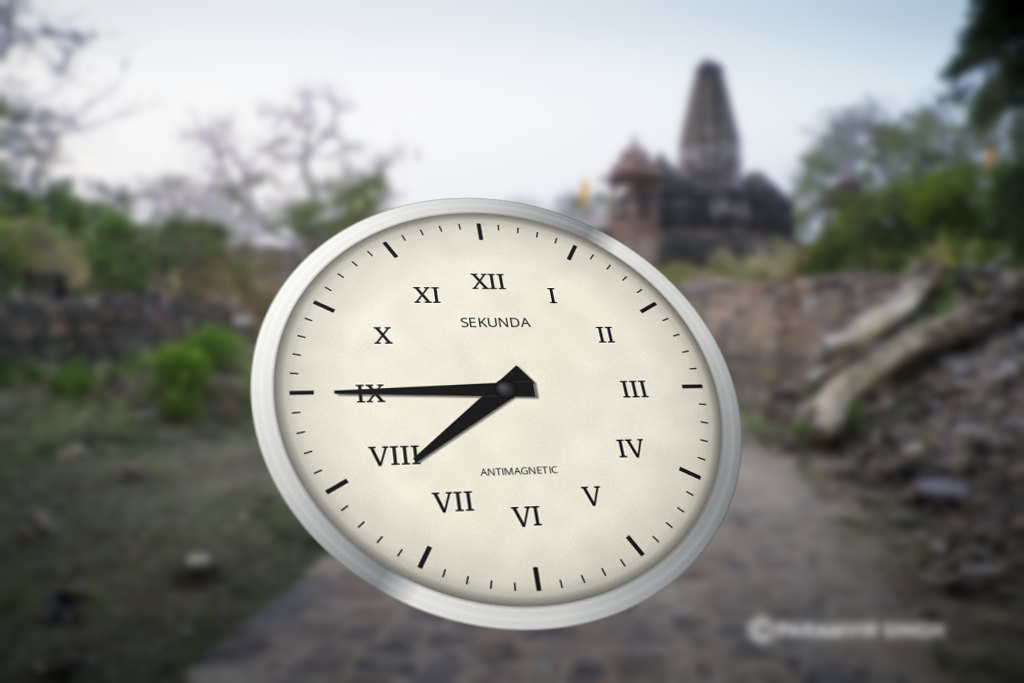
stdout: 7 h 45 min
